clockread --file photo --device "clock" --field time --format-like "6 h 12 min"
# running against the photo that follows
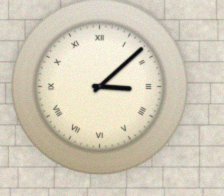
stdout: 3 h 08 min
